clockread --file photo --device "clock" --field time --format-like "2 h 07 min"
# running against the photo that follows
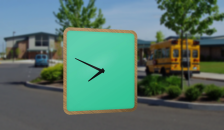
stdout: 7 h 49 min
